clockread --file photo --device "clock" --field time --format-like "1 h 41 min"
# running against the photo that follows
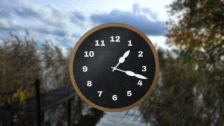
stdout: 1 h 18 min
